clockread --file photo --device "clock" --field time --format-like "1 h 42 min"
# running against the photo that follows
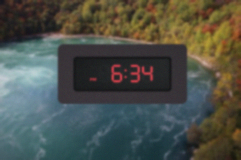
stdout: 6 h 34 min
